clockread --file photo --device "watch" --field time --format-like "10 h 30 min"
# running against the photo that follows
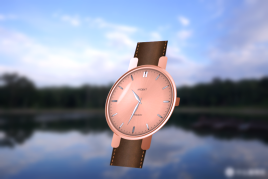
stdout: 10 h 33 min
